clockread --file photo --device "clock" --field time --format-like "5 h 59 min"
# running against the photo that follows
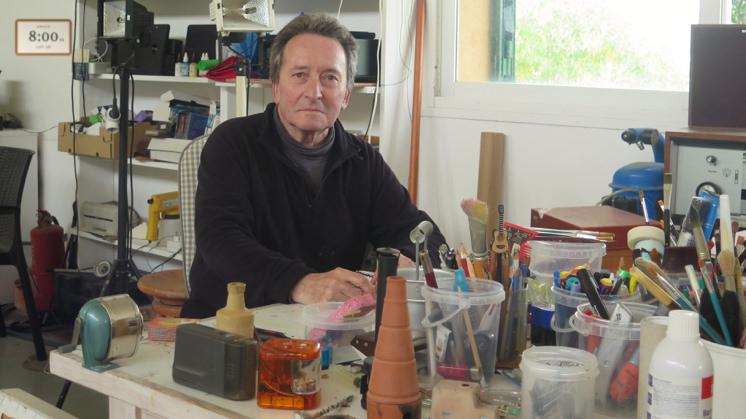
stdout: 8 h 00 min
